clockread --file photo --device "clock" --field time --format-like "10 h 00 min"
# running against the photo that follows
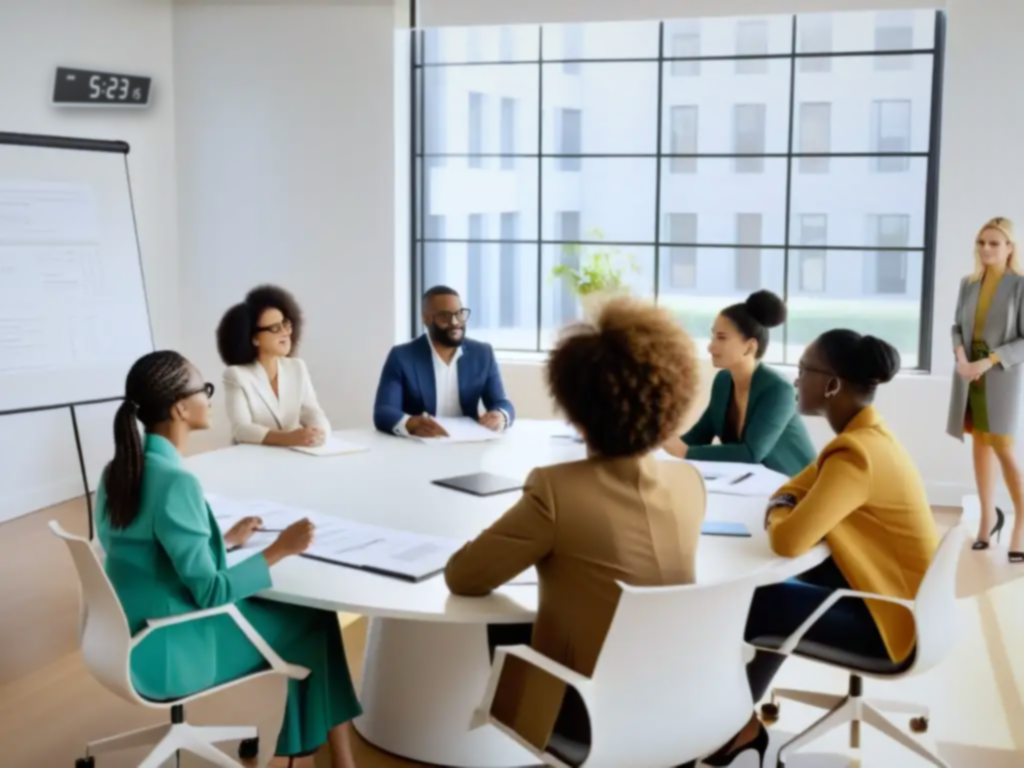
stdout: 5 h 23 min
